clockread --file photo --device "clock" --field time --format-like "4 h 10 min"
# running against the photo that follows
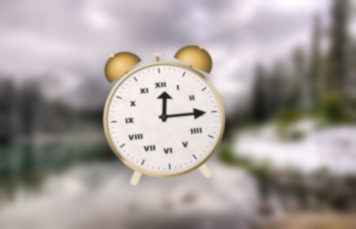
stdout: 12 h 15 min
